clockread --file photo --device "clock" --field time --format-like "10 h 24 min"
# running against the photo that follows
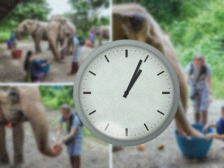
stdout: 1 h 04 min
